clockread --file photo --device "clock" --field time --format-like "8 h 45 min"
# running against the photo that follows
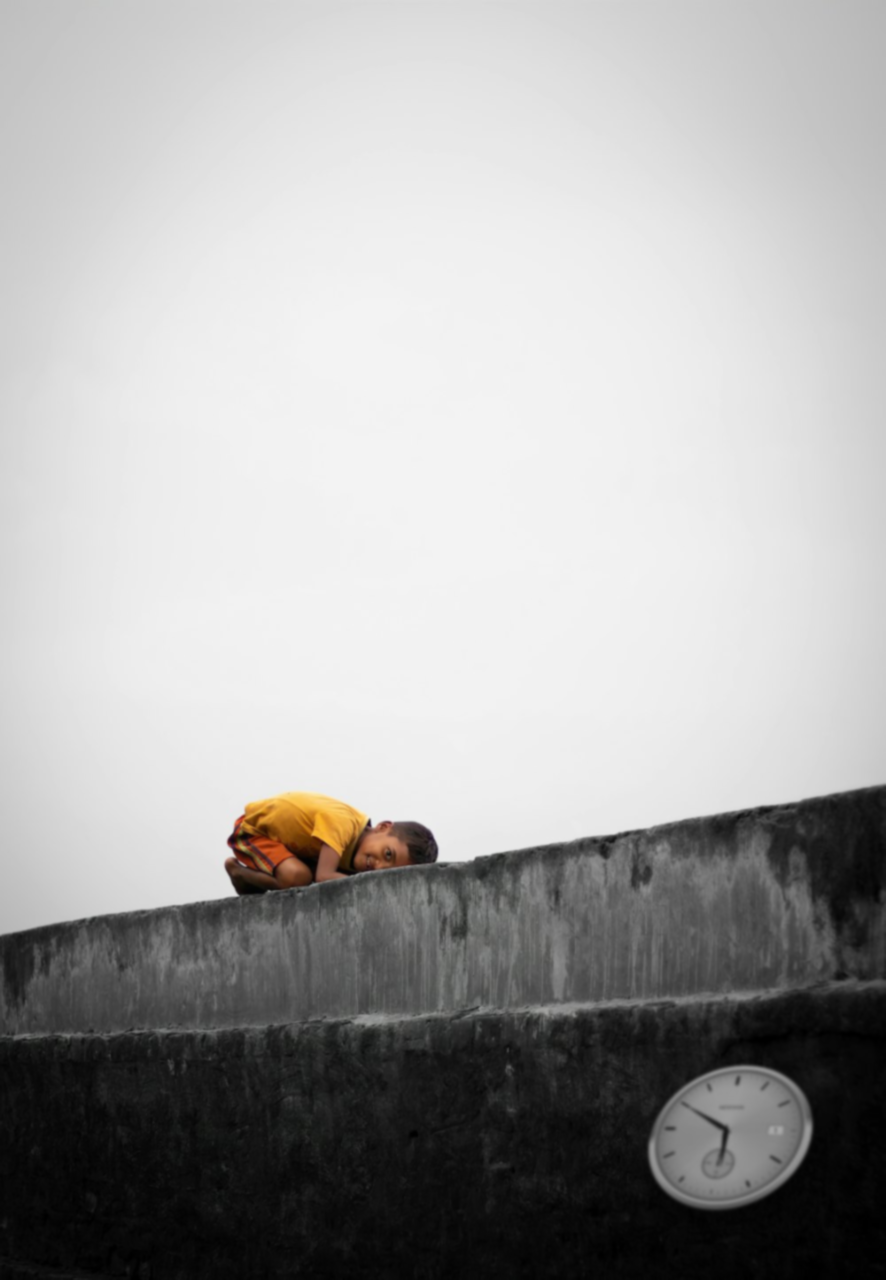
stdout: 5 h 50 min
